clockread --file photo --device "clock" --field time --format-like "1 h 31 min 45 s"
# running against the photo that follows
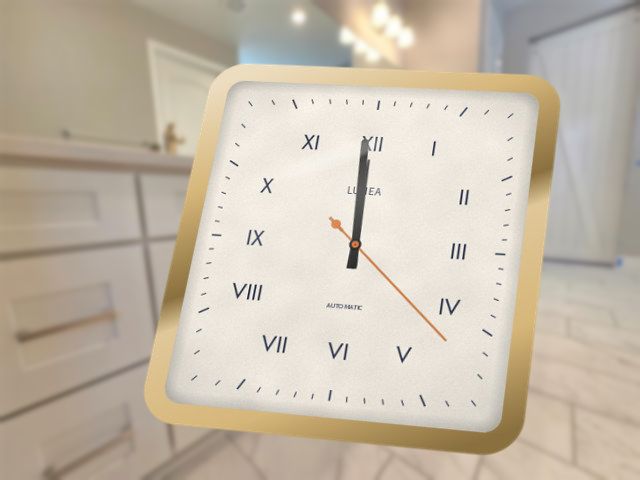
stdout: 11 h 59 min 22 s
